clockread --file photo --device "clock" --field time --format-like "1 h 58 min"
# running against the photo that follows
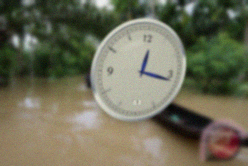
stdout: 12 h 17 min
